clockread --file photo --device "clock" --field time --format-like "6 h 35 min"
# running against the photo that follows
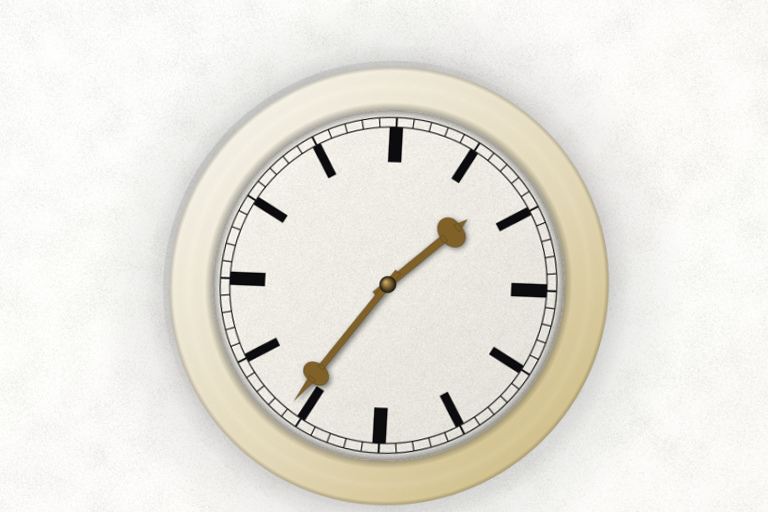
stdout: 1 h 36 min
